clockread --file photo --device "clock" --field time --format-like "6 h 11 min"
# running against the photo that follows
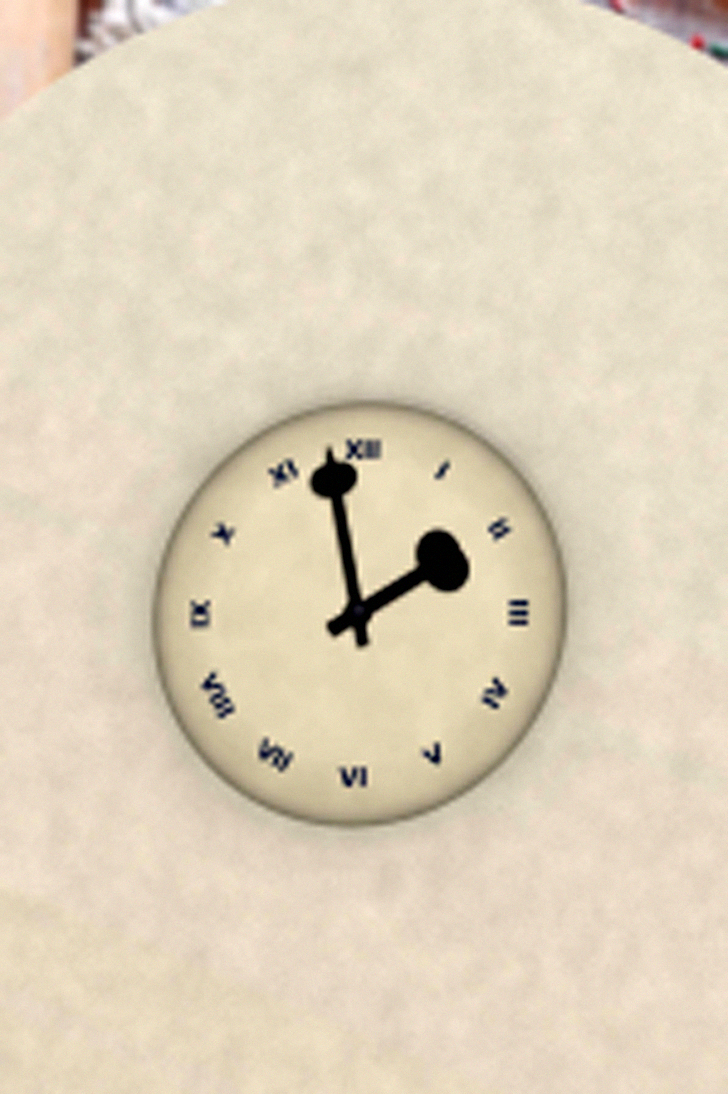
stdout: 1 h 58 min
